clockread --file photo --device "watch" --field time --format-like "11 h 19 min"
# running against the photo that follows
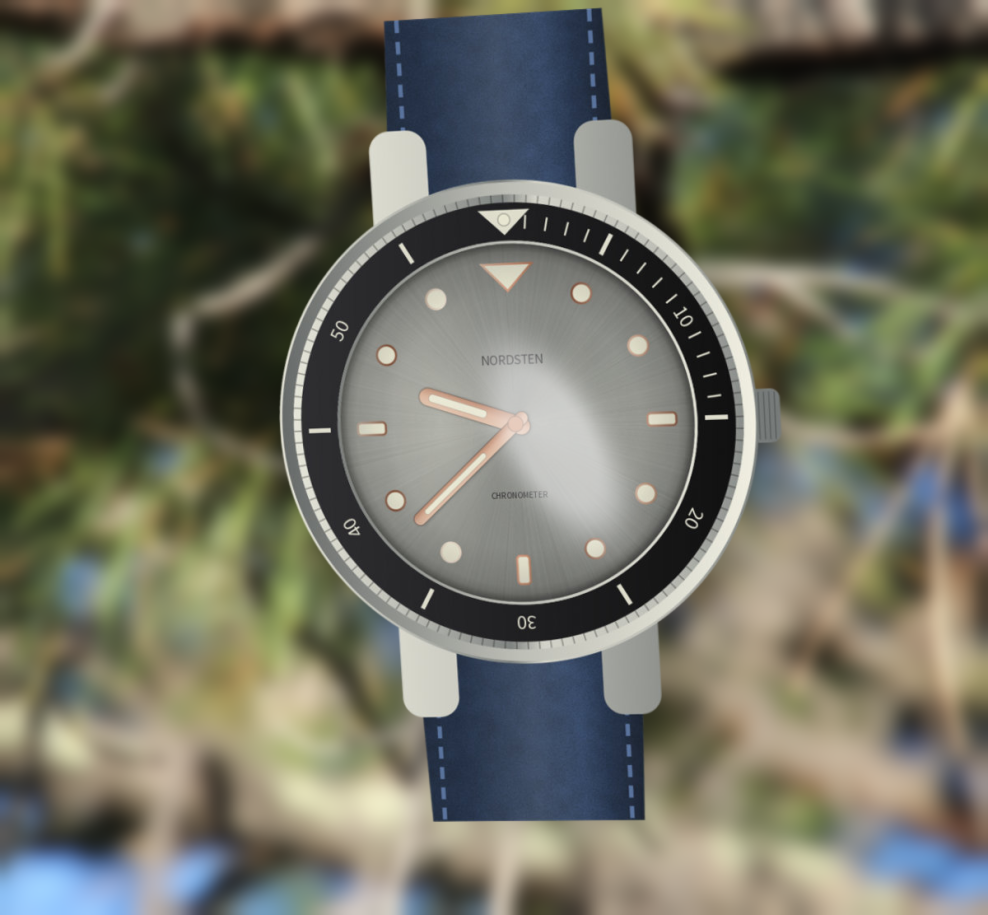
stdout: 9 h 38 min
